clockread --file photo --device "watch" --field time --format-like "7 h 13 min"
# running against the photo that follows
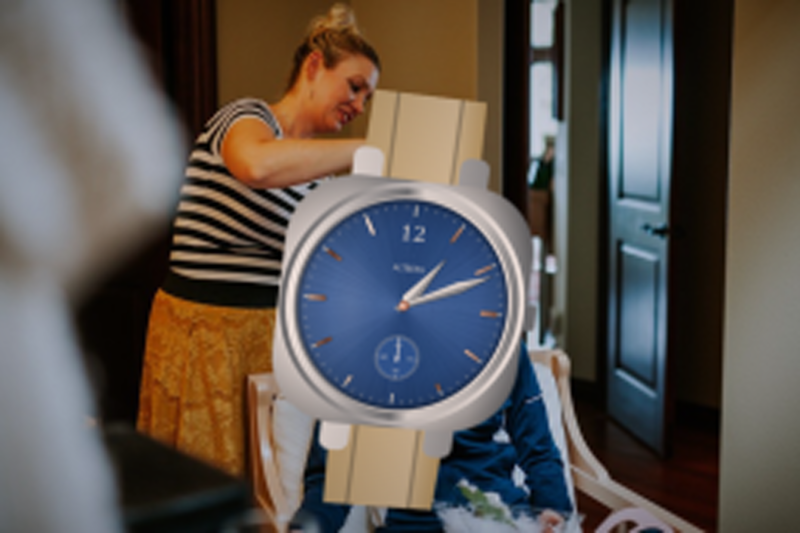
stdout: 1 h 11 min
